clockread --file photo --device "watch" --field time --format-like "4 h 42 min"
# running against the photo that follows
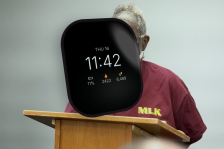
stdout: 11 h 42 min
